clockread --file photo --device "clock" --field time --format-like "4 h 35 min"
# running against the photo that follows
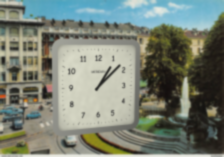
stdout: 1 h 08 min
